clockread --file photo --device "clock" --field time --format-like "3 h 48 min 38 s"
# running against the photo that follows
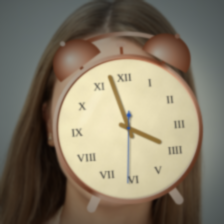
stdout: 3 h 57 min 31 s
